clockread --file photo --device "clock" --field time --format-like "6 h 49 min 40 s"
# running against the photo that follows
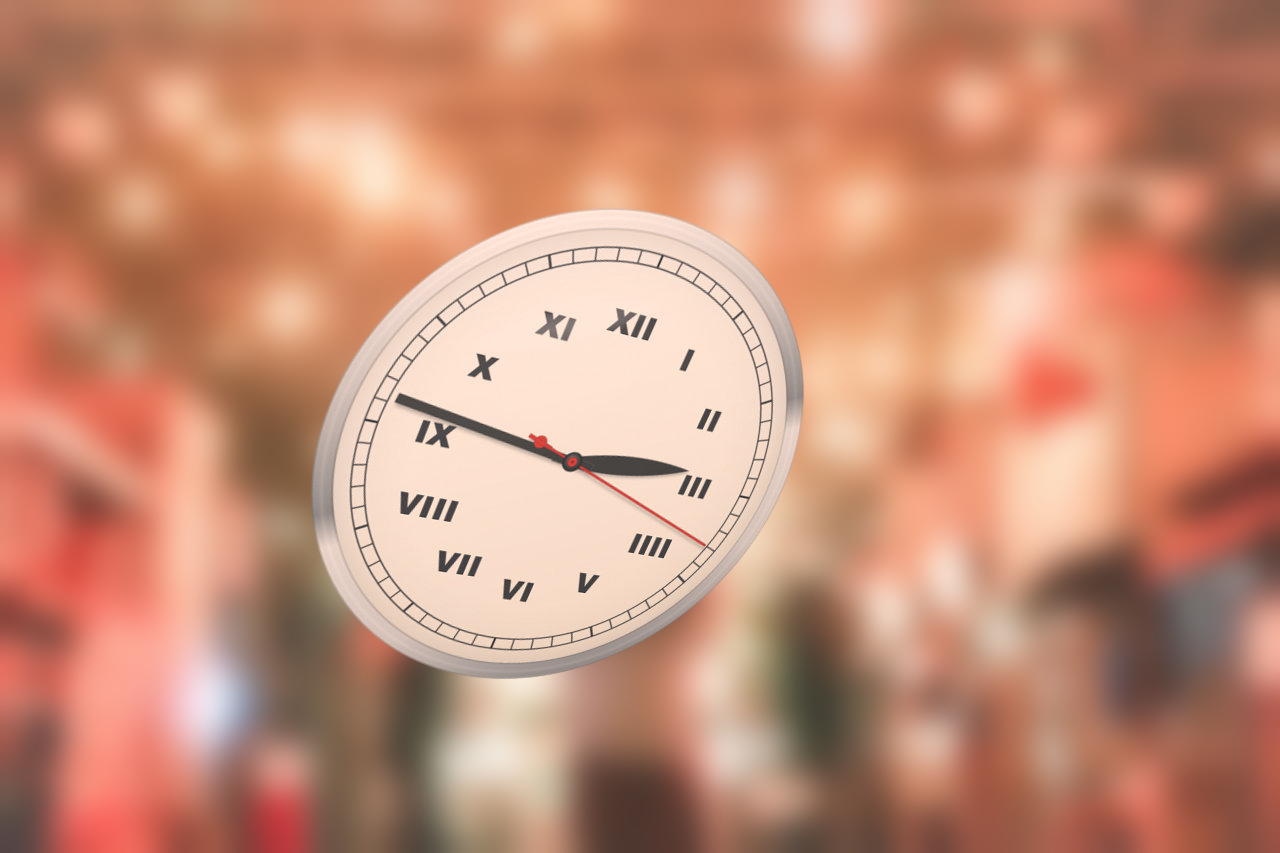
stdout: 2 h 46 min 18 s
